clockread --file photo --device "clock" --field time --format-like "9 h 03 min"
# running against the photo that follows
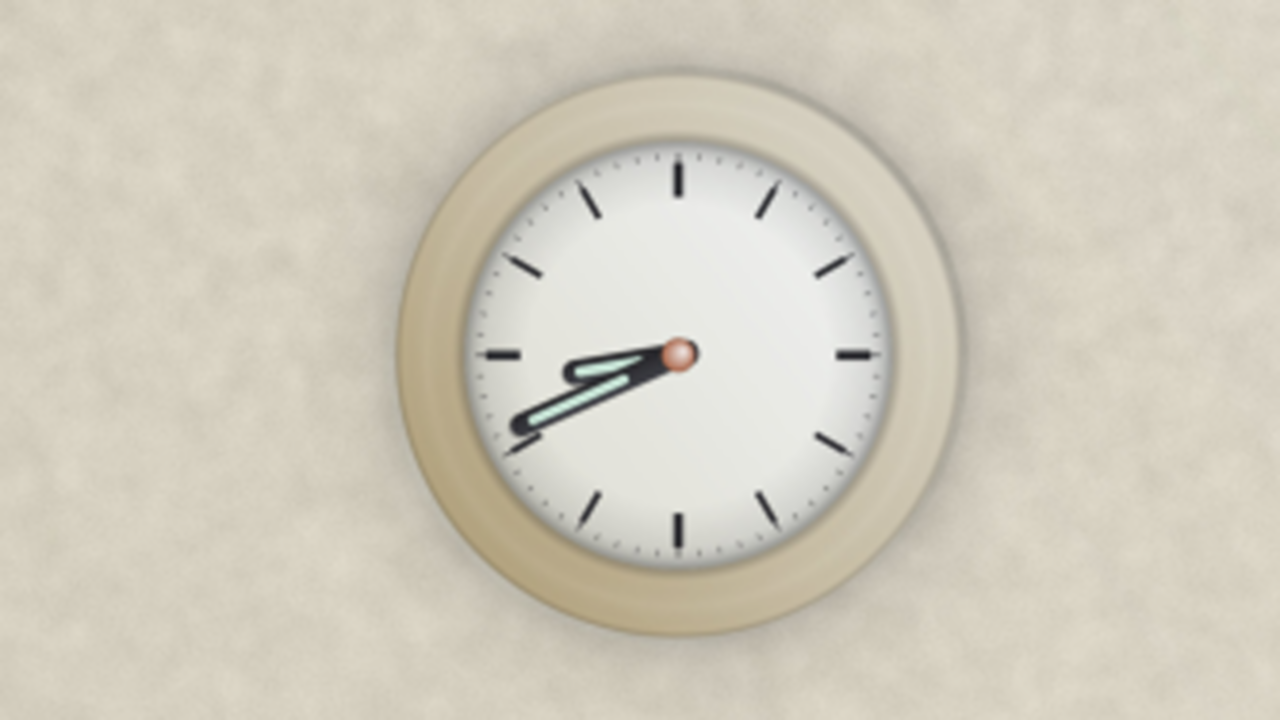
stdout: 8 h 41 min
